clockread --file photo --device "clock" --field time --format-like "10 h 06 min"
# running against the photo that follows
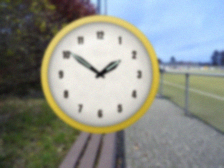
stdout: 1 h 51 min
